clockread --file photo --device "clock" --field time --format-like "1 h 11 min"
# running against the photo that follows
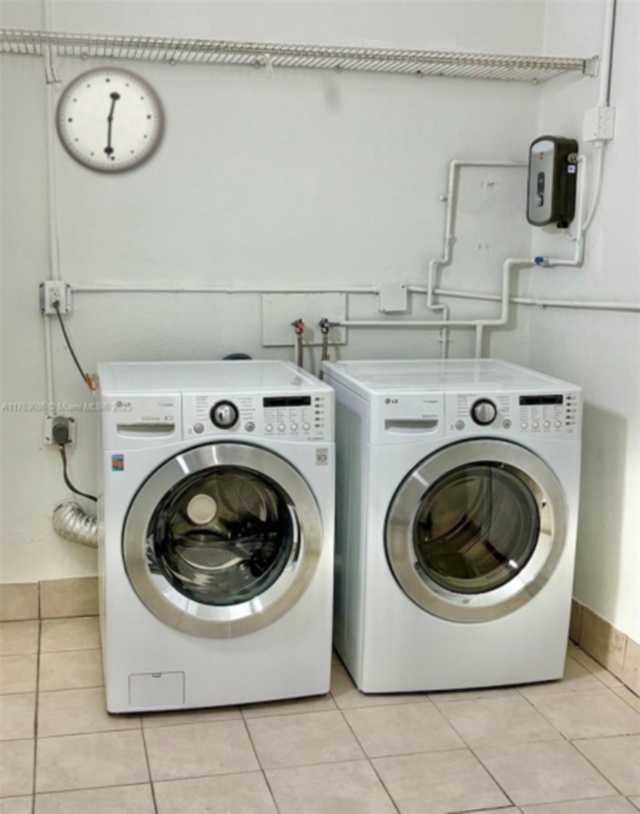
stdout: 12 h 31 min
